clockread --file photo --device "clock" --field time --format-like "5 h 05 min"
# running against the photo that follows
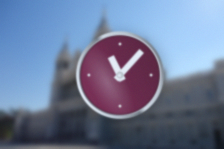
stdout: 11 h 07 min
